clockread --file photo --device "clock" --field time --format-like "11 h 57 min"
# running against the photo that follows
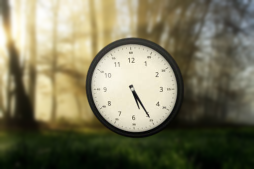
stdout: 5 h 25 min
